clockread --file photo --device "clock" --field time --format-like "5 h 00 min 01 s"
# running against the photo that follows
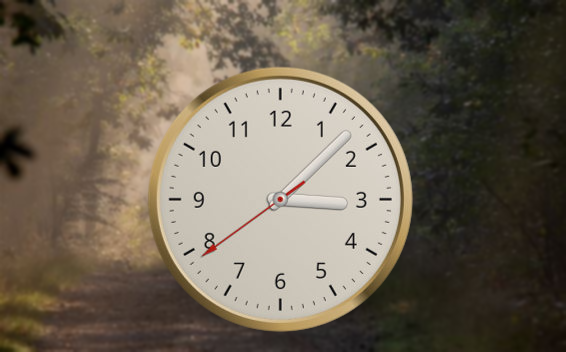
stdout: 3 h 07 min 39 s
